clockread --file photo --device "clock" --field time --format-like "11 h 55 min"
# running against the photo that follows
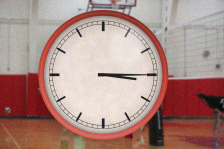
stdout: 3 h 15 min
